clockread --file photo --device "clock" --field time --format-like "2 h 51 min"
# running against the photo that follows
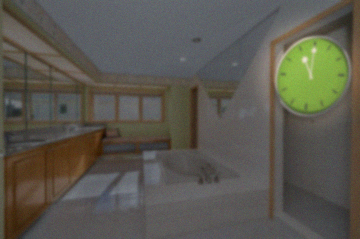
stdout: 11 h 00 min
